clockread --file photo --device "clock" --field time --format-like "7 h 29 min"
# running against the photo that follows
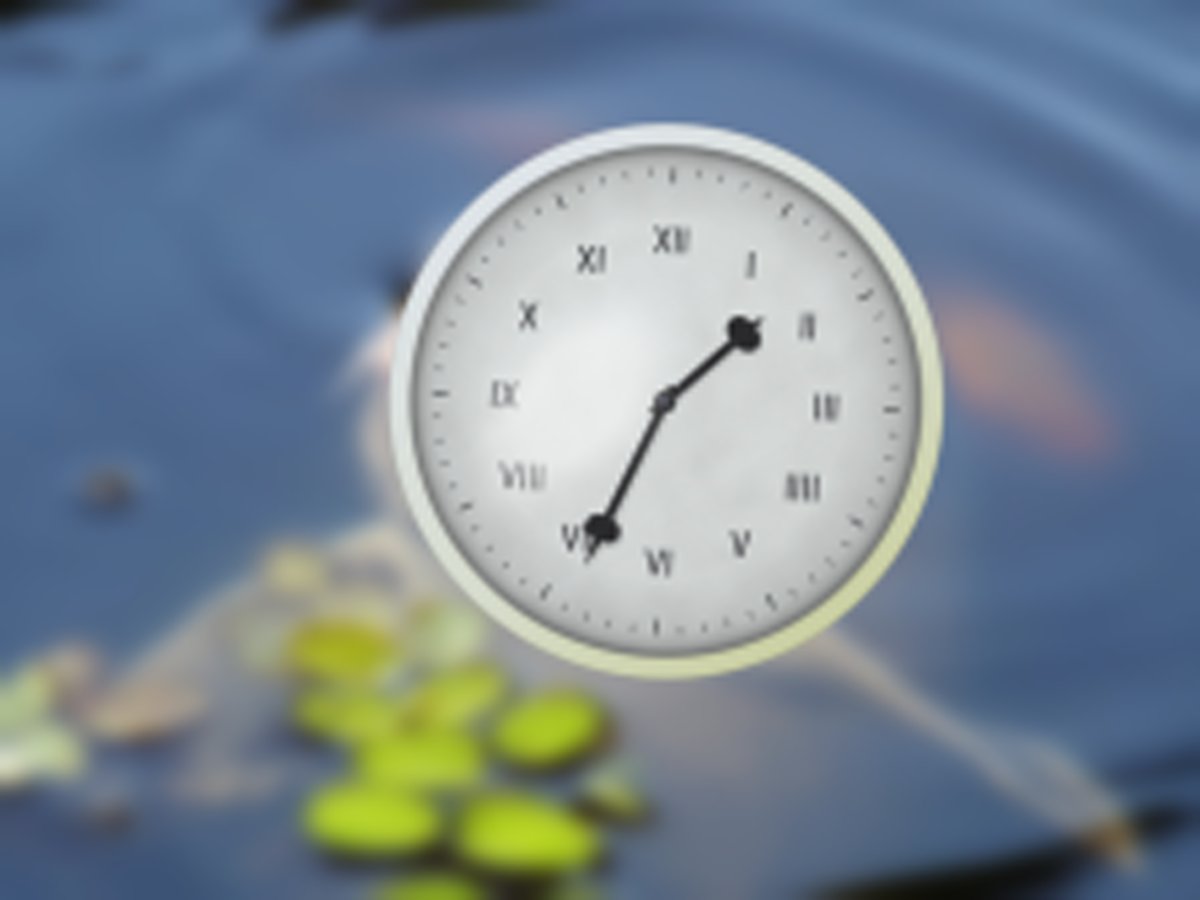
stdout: 1 h 34 min
